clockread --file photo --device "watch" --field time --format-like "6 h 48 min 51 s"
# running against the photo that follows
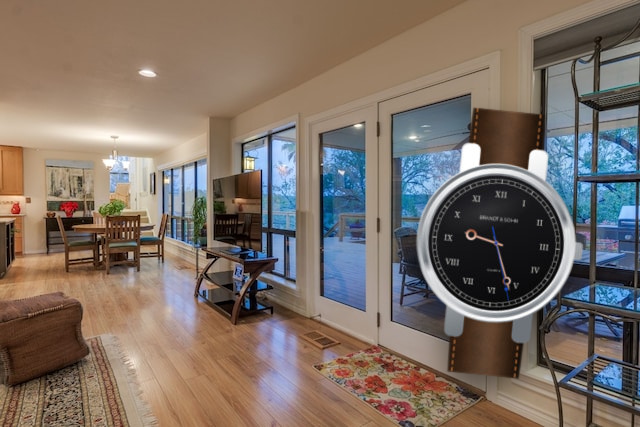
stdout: 9 h 26 min 27 s
